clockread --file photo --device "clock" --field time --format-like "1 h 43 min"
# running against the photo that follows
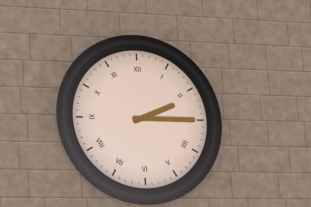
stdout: 2 h 15 min
